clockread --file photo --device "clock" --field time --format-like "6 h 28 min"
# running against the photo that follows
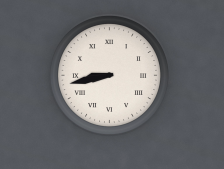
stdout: 8 h 43 min
